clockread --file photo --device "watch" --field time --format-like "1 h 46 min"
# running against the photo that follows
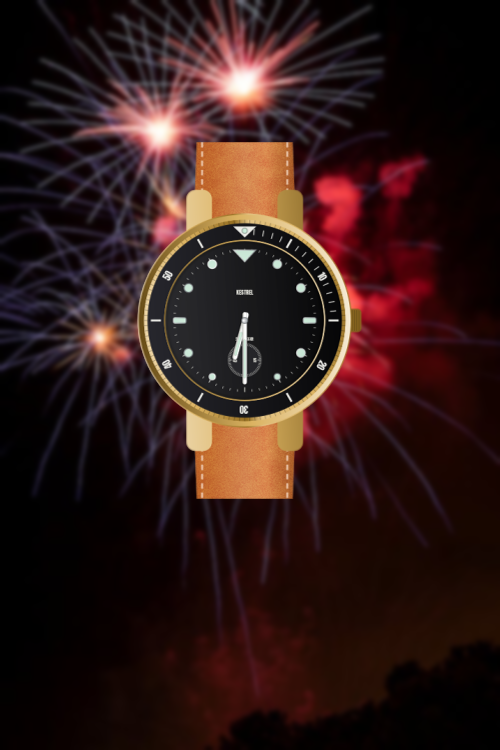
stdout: 6 h 30 min
